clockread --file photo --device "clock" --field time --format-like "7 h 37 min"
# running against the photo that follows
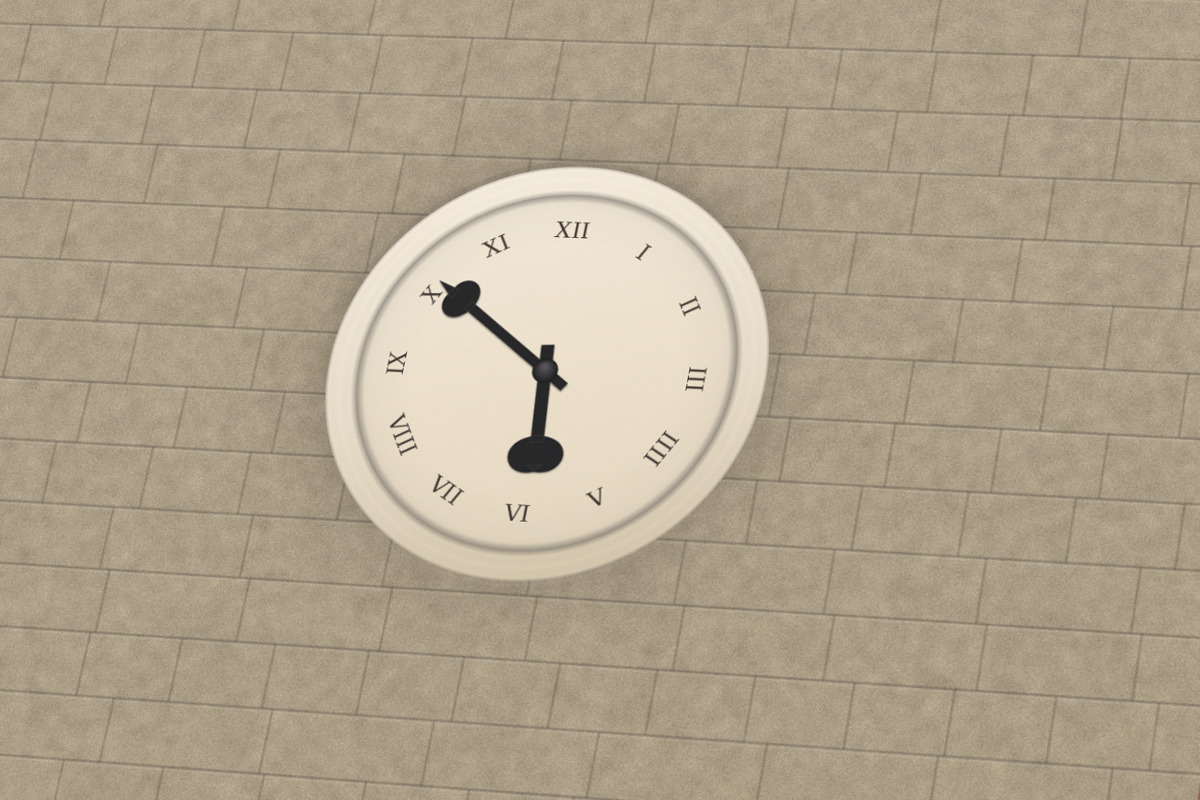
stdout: 5 h 51 min
